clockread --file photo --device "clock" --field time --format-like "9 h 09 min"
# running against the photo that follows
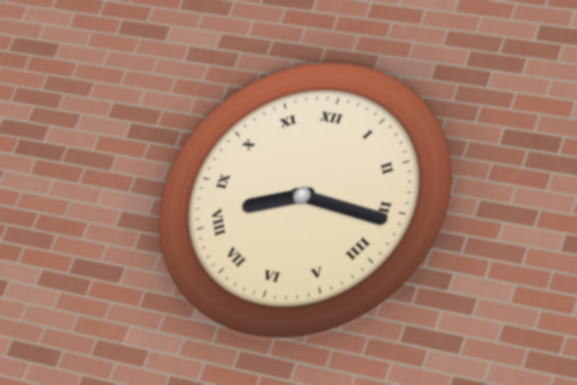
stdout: 8 h 16 min
